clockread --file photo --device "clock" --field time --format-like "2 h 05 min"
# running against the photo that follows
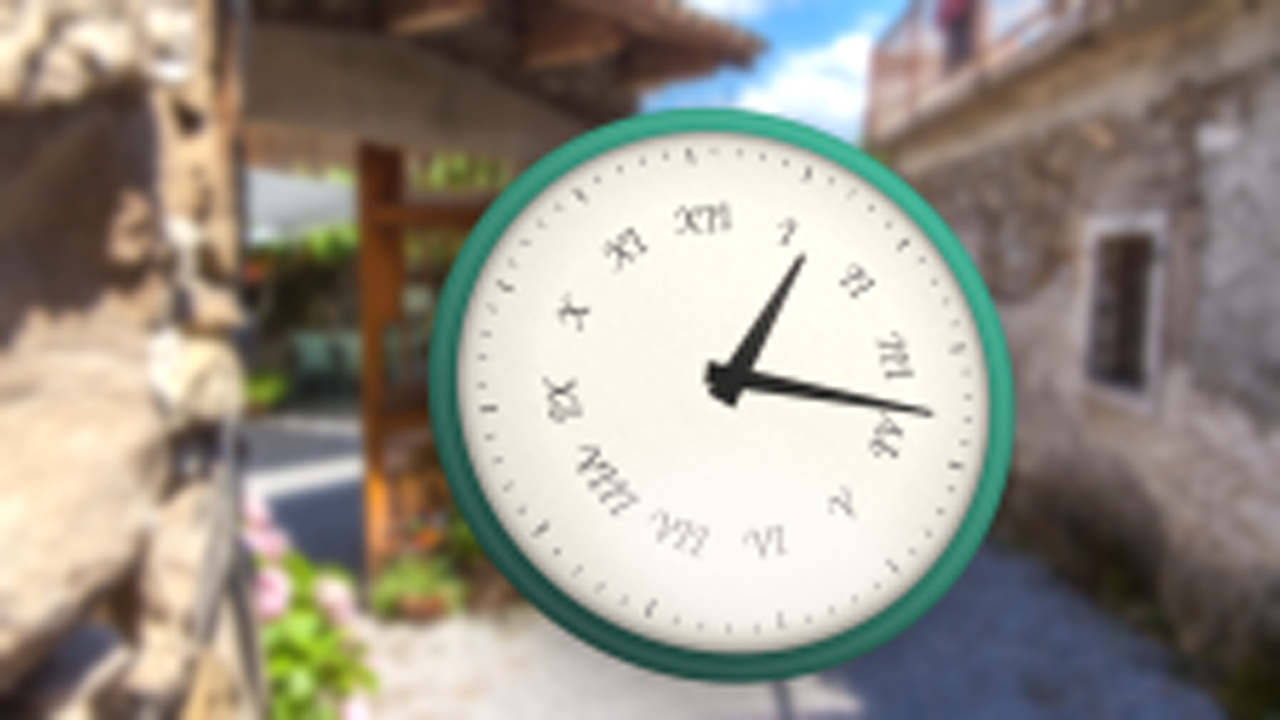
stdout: 1 h 18 min
